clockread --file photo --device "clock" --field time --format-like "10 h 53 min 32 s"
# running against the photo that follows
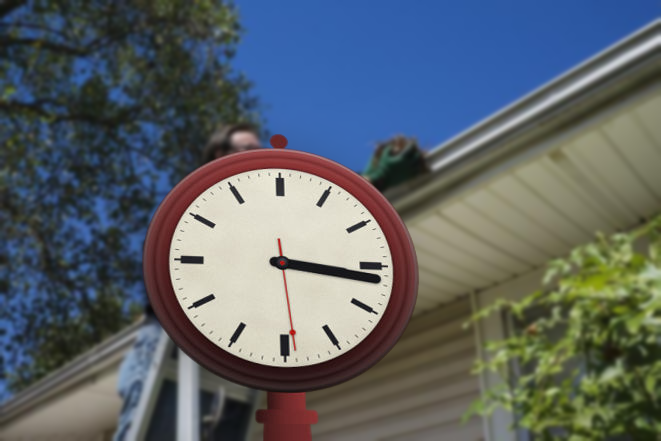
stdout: 3 h 16 min 29 s
